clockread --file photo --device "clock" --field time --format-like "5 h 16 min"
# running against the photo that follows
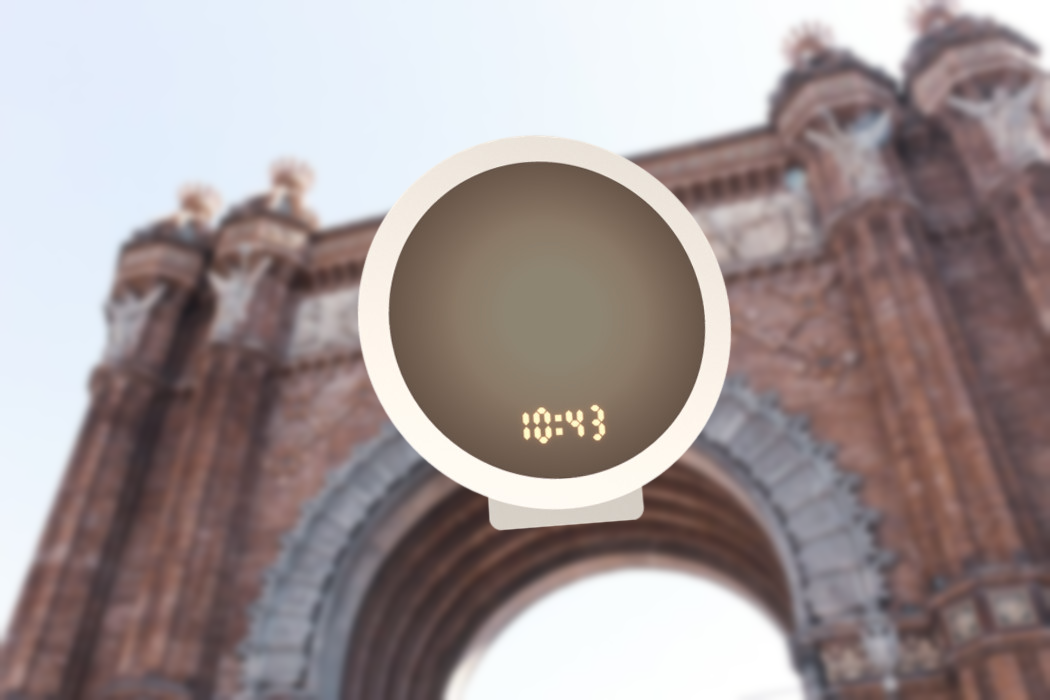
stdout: 10 h 43 min
